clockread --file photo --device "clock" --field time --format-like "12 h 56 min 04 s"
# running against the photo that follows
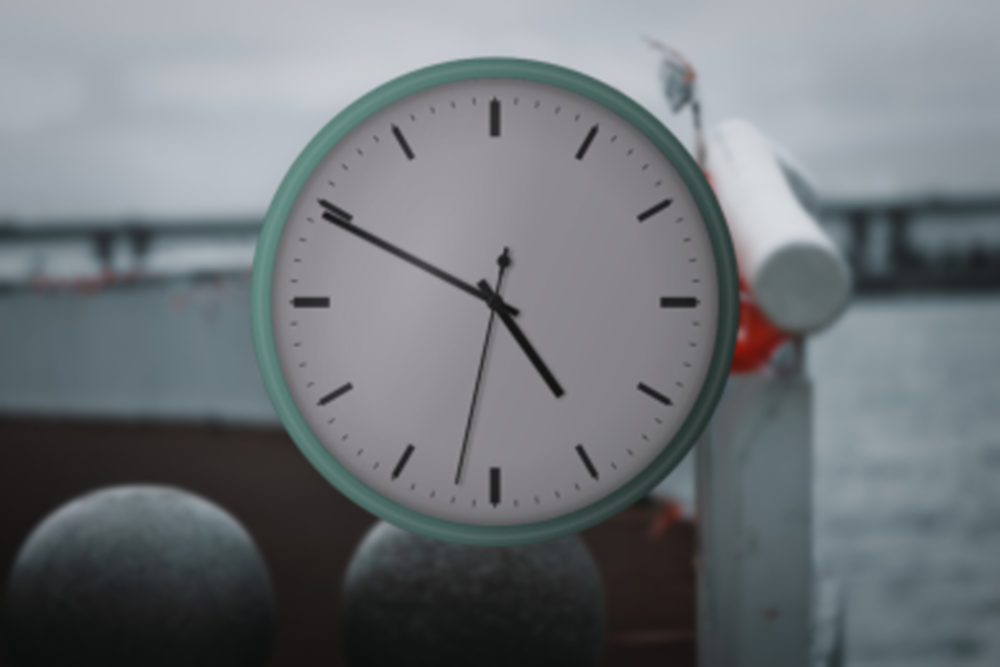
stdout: 4 h 49 min 32 s
